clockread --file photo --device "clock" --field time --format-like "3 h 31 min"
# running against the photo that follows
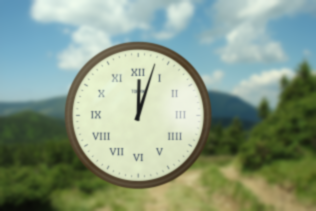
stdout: 12 h 03 min
